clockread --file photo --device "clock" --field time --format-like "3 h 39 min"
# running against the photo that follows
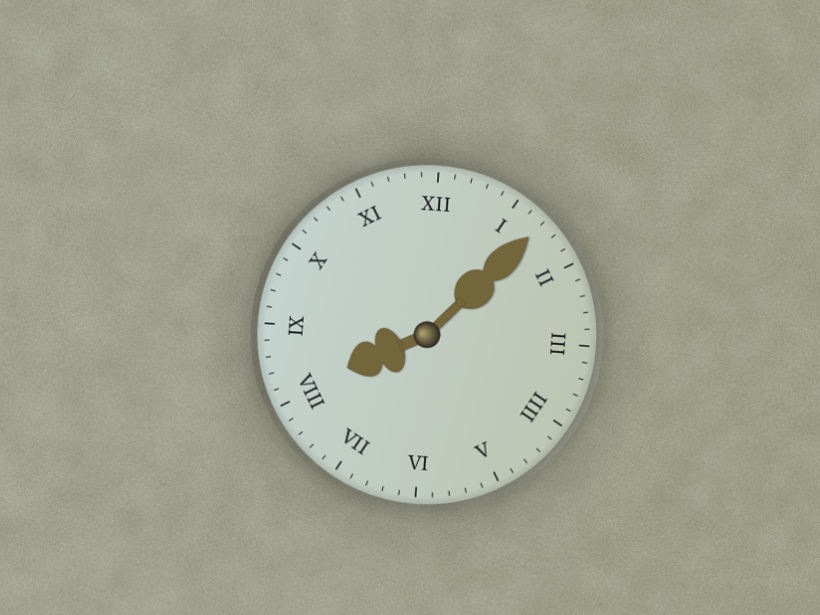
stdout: 8 h 07 min
